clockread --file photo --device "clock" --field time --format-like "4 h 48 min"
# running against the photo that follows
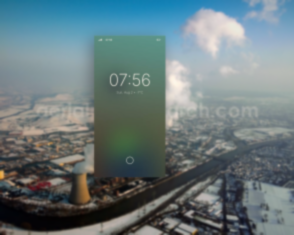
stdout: 7 h 56 min
